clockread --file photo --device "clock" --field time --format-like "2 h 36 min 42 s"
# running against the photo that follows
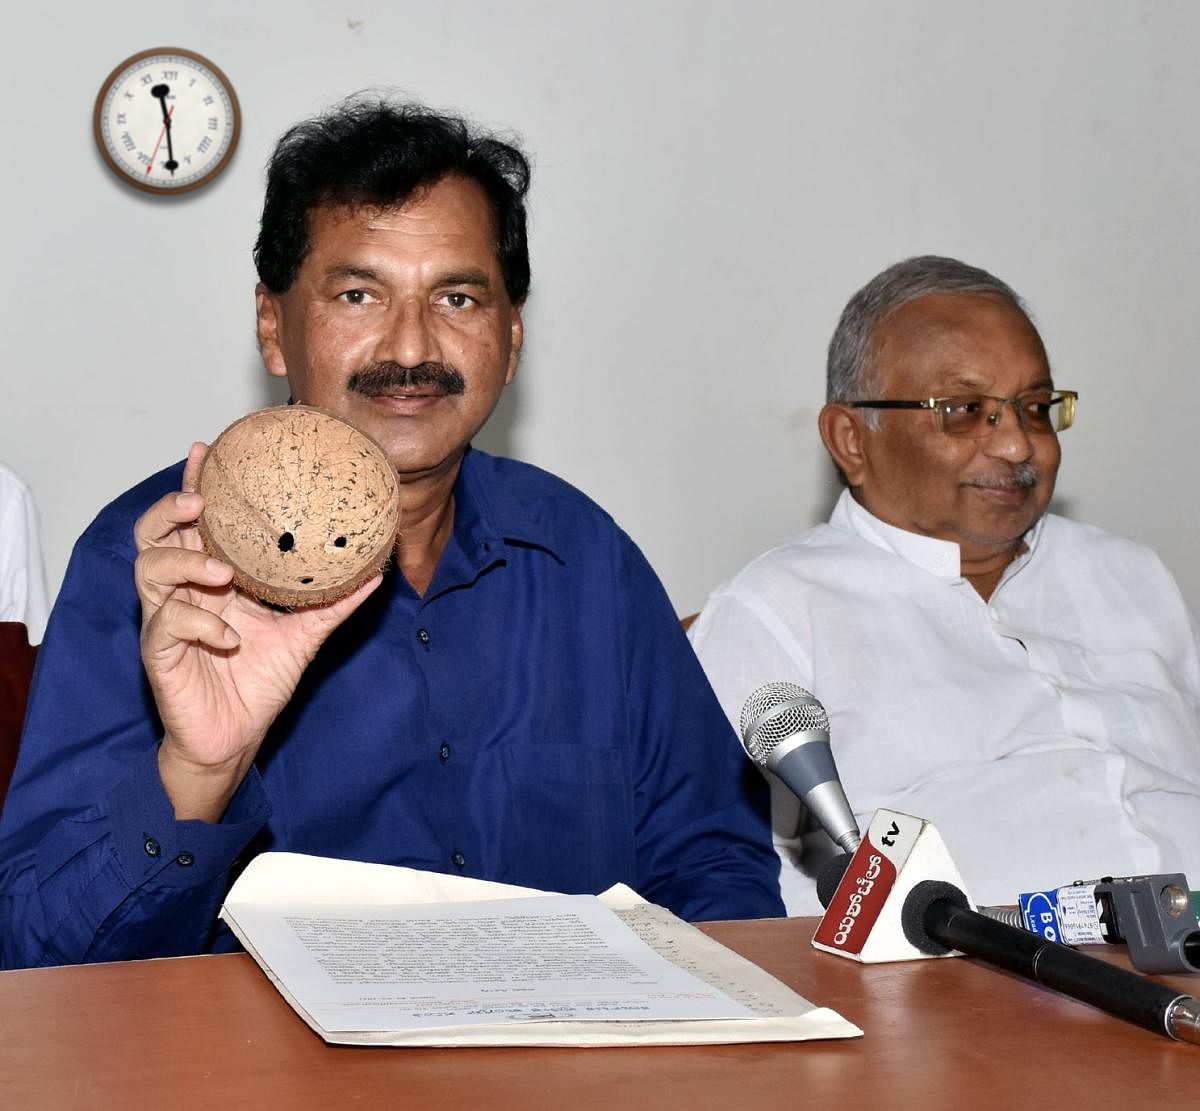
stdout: 11 h 28 min 33 s
